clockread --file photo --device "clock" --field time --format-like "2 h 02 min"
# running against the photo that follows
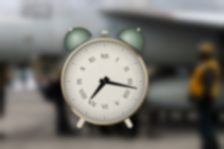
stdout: 7 h 17 min
